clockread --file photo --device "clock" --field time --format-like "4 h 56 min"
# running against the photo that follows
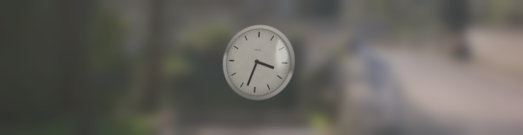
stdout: 3 h 33 min
